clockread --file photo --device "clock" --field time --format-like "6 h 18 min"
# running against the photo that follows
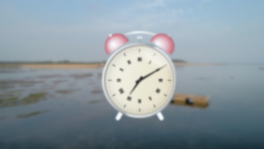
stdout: 7 h 10 min
